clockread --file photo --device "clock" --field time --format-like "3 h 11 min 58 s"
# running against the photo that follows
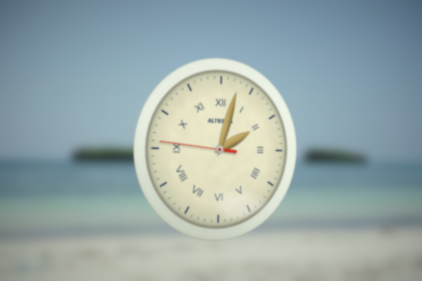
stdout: 2 h 02 min 46 s
